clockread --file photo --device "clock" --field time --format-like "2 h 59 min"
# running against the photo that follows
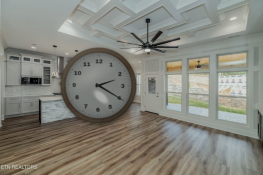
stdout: 2 h 20 min
